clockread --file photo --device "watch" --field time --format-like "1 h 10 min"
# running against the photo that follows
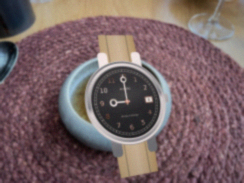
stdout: 9 h 00 min
